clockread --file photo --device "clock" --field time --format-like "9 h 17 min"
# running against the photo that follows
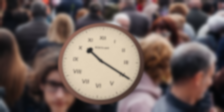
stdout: 10 h 20 min
